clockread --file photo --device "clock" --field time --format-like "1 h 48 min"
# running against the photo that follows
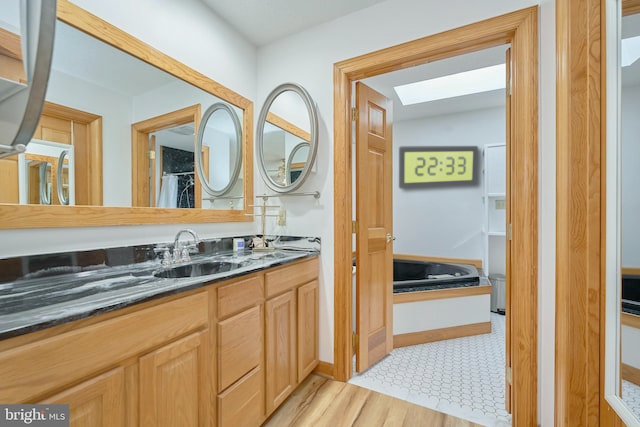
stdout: 22 h 33 min
